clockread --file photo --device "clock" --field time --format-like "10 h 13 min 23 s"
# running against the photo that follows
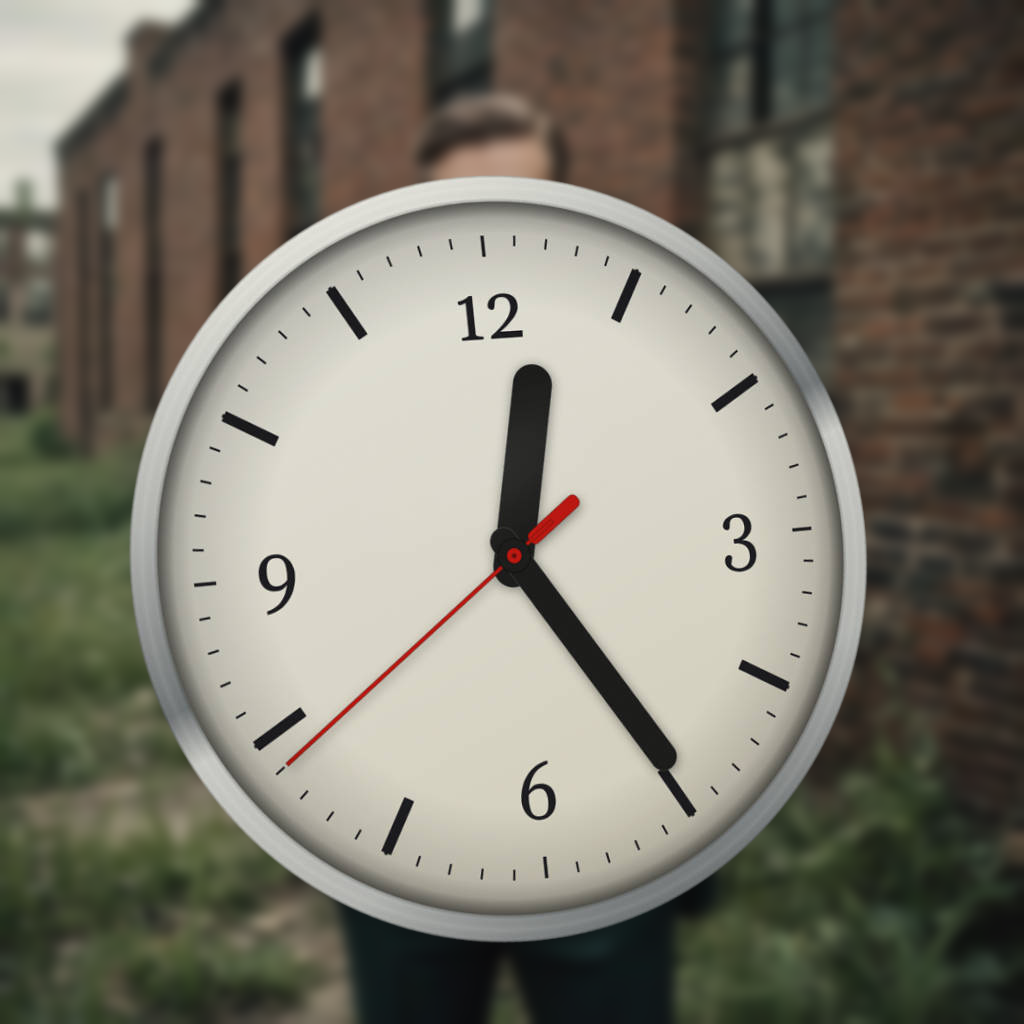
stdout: 12 h 24 min 39 s
